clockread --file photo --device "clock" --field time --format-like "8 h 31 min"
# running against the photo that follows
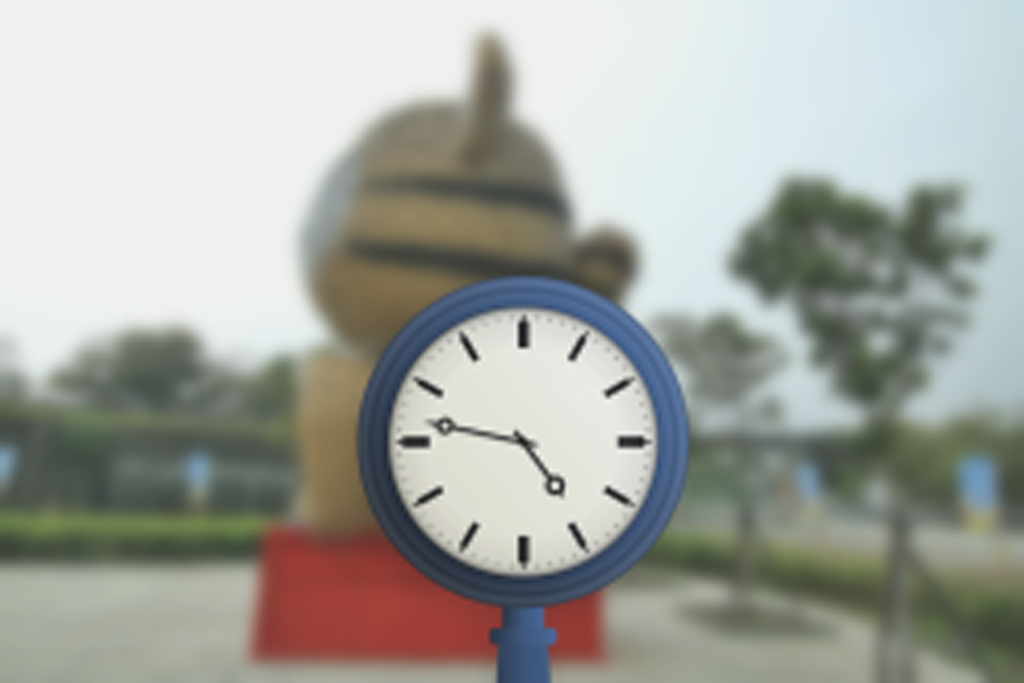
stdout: 4 h 47 min
